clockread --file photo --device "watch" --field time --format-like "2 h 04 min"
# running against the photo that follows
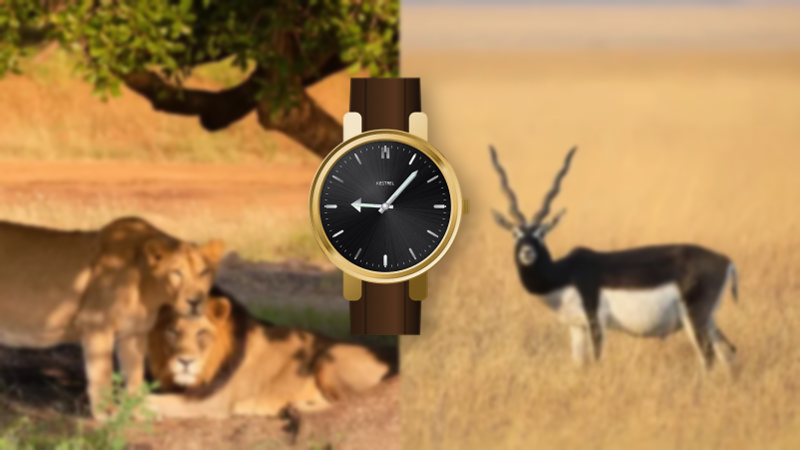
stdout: 9 h 07 min
